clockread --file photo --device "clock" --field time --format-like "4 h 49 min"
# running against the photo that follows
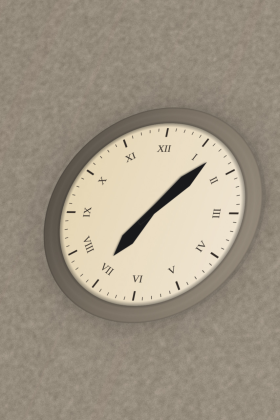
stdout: 7 h 07 min
